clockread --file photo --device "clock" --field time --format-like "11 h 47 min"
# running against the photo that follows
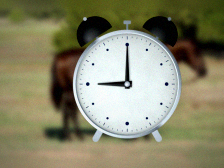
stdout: 9 h 00 min
